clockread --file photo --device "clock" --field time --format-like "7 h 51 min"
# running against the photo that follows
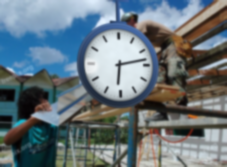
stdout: 6 h 13 min
